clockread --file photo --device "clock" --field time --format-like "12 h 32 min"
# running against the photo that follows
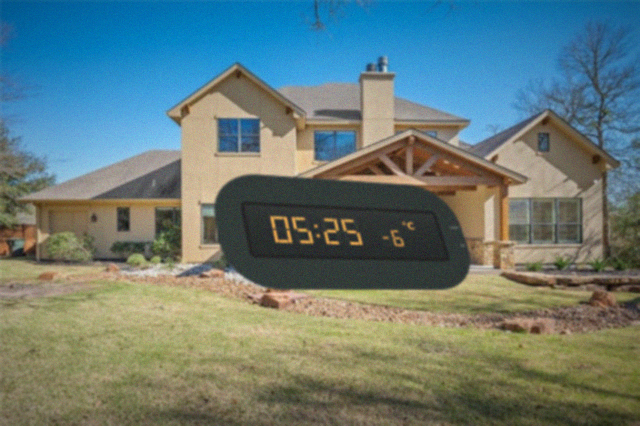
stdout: 5 h 25 min
